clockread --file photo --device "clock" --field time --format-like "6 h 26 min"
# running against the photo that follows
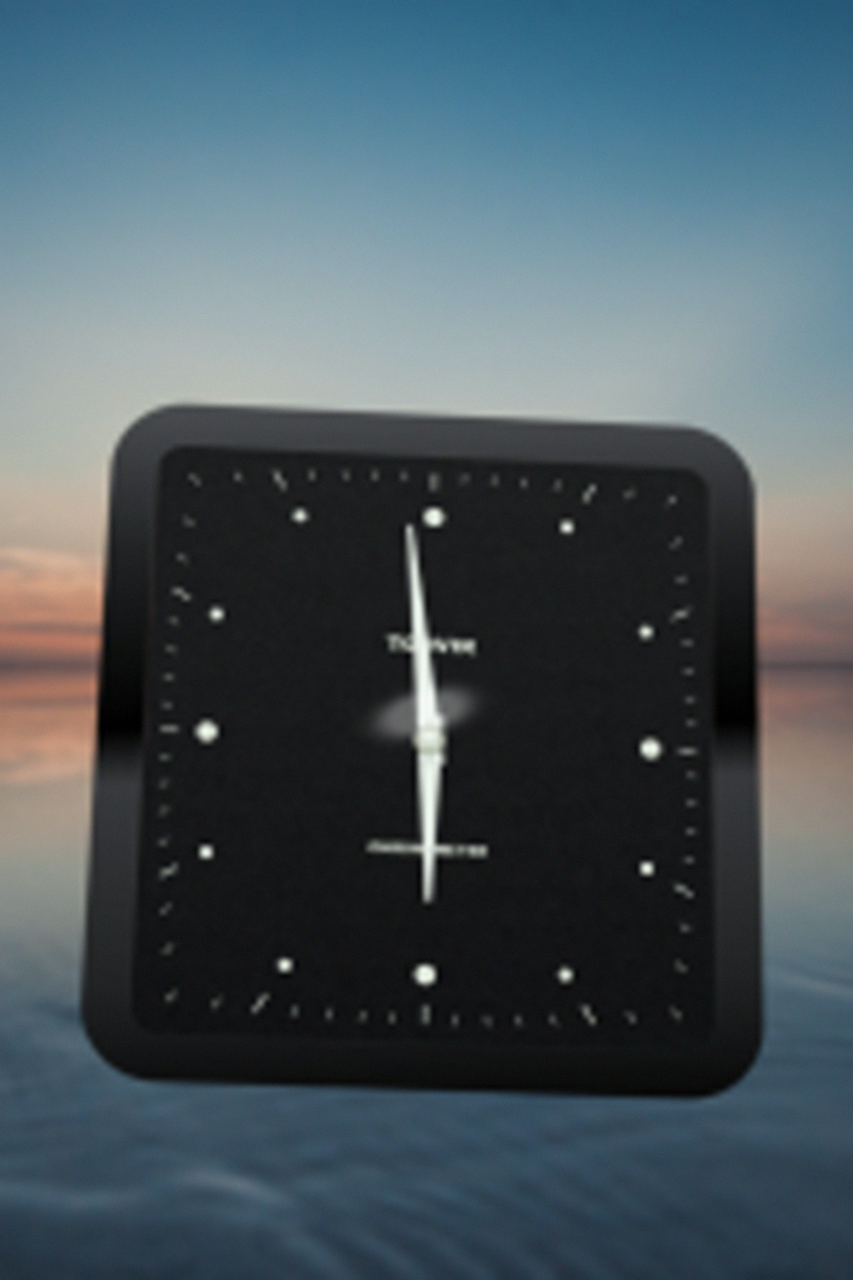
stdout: 5 h 59 min
